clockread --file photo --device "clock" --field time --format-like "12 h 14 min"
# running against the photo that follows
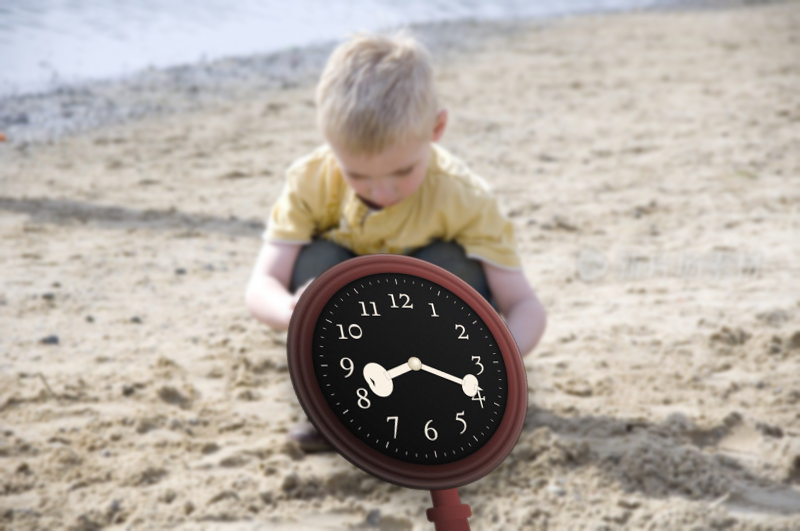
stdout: 8 h 19 min
